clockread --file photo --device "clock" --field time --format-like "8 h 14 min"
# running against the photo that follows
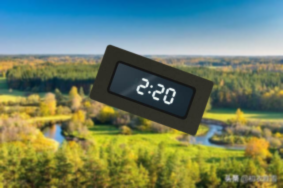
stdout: 2 h 20 min
